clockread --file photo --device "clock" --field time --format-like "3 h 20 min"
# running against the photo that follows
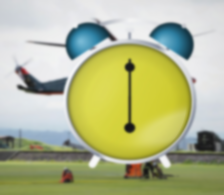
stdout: 6 h 00 min
